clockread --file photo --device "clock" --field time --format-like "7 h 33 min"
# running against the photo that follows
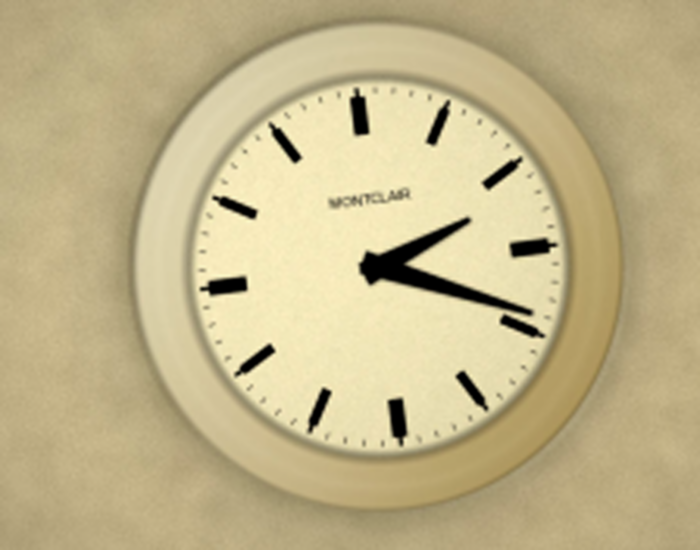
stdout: 2 h 19 min
